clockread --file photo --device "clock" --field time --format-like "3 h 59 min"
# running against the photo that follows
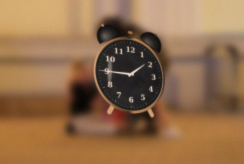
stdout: 1 h 45 min
